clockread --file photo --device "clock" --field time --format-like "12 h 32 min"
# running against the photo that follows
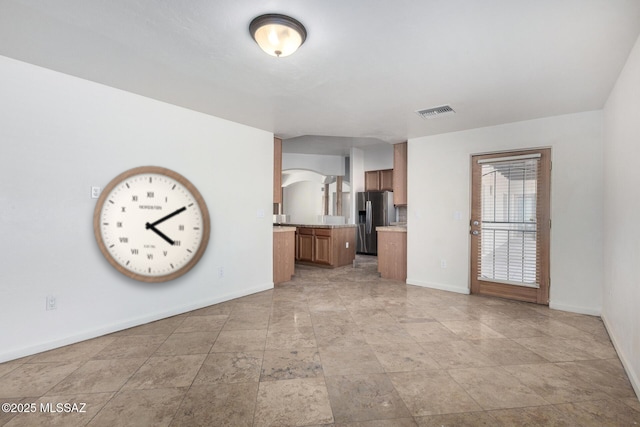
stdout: 4 h 10 min
